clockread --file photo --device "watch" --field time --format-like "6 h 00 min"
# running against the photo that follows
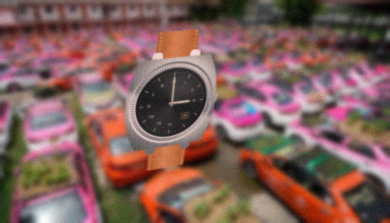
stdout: 3 h 00 min
